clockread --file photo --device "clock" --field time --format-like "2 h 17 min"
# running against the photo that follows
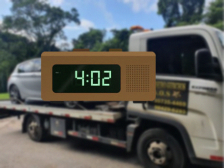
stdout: 4 h 02 min
